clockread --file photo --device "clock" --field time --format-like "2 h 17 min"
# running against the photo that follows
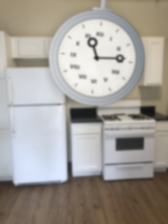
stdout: 11 h 14 min
